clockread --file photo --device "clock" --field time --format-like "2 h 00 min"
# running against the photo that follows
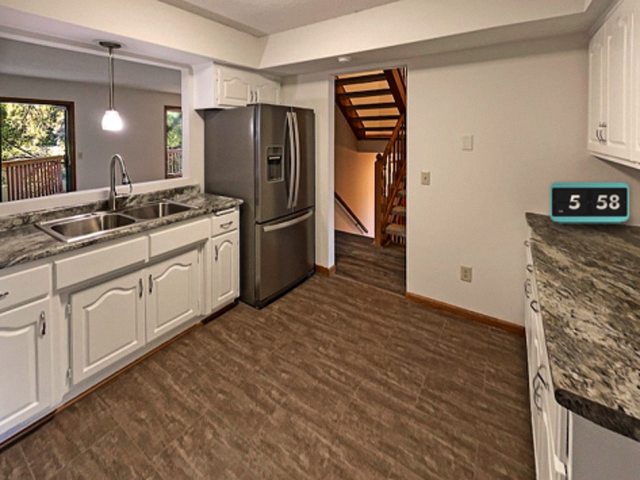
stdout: 5 h 58 min
